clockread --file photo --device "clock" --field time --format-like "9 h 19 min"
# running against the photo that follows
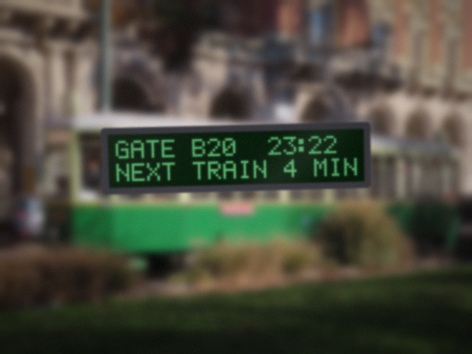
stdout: 23 h 22 min
